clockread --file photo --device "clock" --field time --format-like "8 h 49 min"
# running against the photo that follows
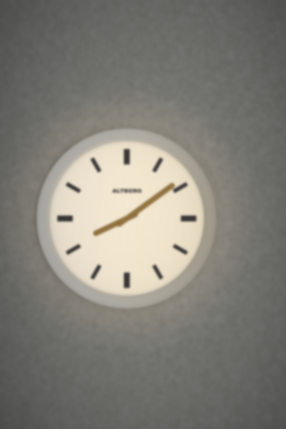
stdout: 8 h 09 min
